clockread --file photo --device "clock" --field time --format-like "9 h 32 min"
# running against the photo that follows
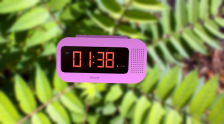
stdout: 1 h 38 min
